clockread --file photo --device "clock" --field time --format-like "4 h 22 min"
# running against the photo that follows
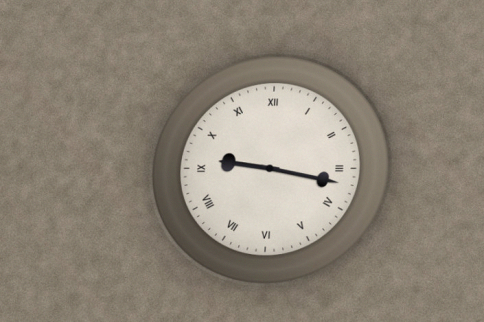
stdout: 9 h 17 min
